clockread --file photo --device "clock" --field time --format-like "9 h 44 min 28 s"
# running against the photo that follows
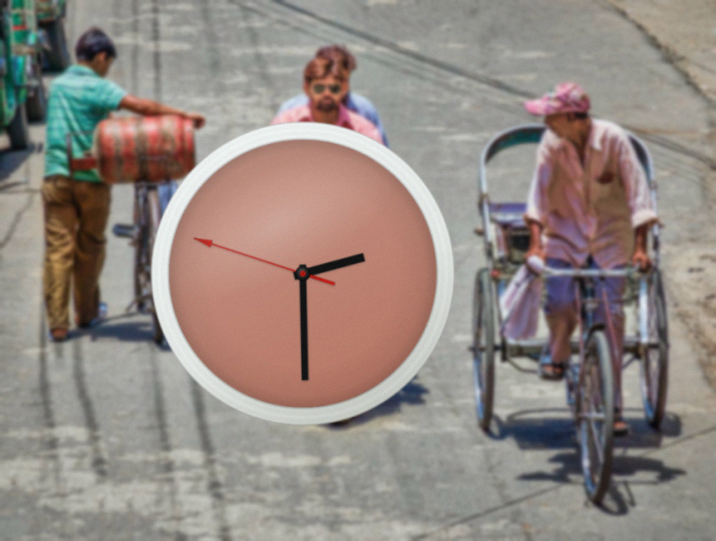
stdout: 2 h 29 min 48 s
